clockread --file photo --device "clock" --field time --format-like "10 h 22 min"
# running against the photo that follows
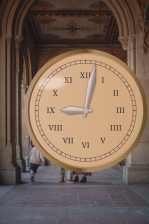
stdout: 9 h 02 min
